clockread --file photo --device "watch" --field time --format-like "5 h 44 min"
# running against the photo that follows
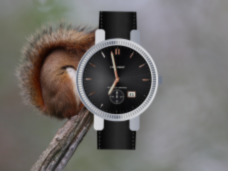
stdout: 6 h 58 min
